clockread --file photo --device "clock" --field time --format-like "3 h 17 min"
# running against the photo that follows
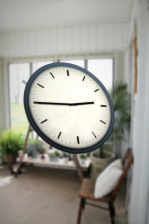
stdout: 2 h 45 min
